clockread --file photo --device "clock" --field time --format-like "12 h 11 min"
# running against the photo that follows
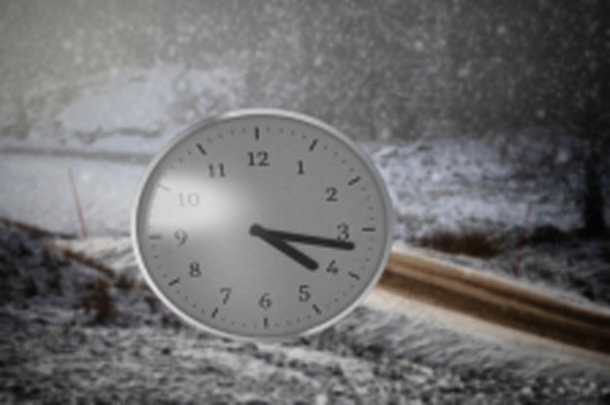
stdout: 4 h 17 min
